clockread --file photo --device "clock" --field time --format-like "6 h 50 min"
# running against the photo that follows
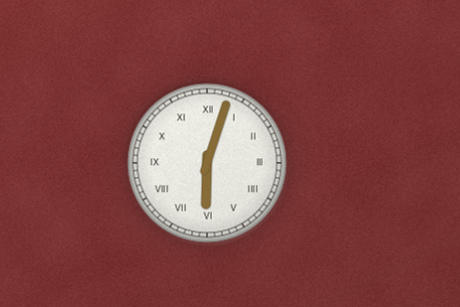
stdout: 6 h 03 min
